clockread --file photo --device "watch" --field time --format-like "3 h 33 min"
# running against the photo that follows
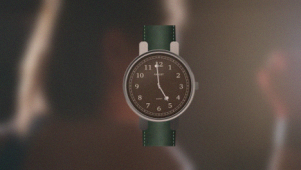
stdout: 4 h 59 min
